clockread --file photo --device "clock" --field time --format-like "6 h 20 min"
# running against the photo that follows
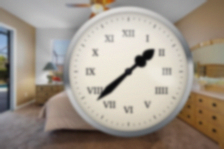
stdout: 1 h 38 min
